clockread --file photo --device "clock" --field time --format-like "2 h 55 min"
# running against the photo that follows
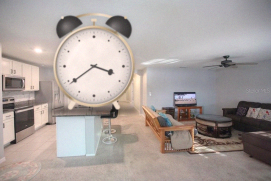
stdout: 3 h 39 min
